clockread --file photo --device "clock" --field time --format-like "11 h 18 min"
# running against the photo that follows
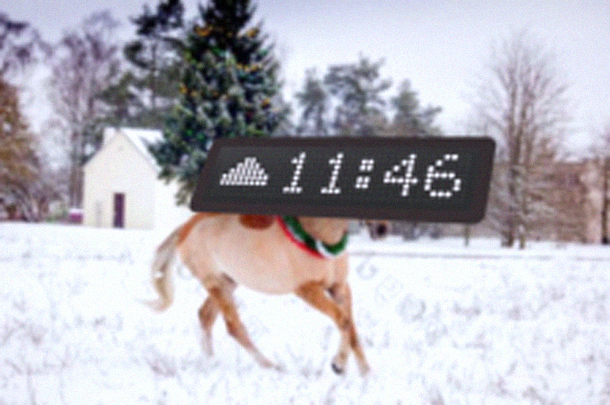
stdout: 11 h 46 min
